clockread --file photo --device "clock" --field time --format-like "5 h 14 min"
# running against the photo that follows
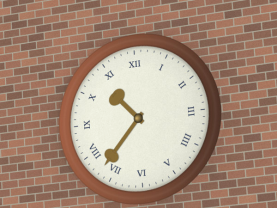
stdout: 10 h 37 min
